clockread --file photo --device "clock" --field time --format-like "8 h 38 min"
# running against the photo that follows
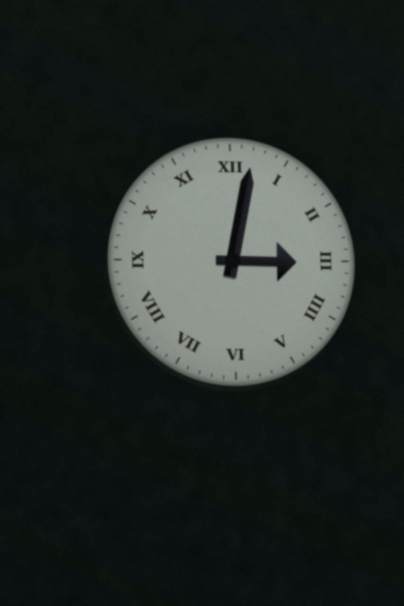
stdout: 3 h 02 min
